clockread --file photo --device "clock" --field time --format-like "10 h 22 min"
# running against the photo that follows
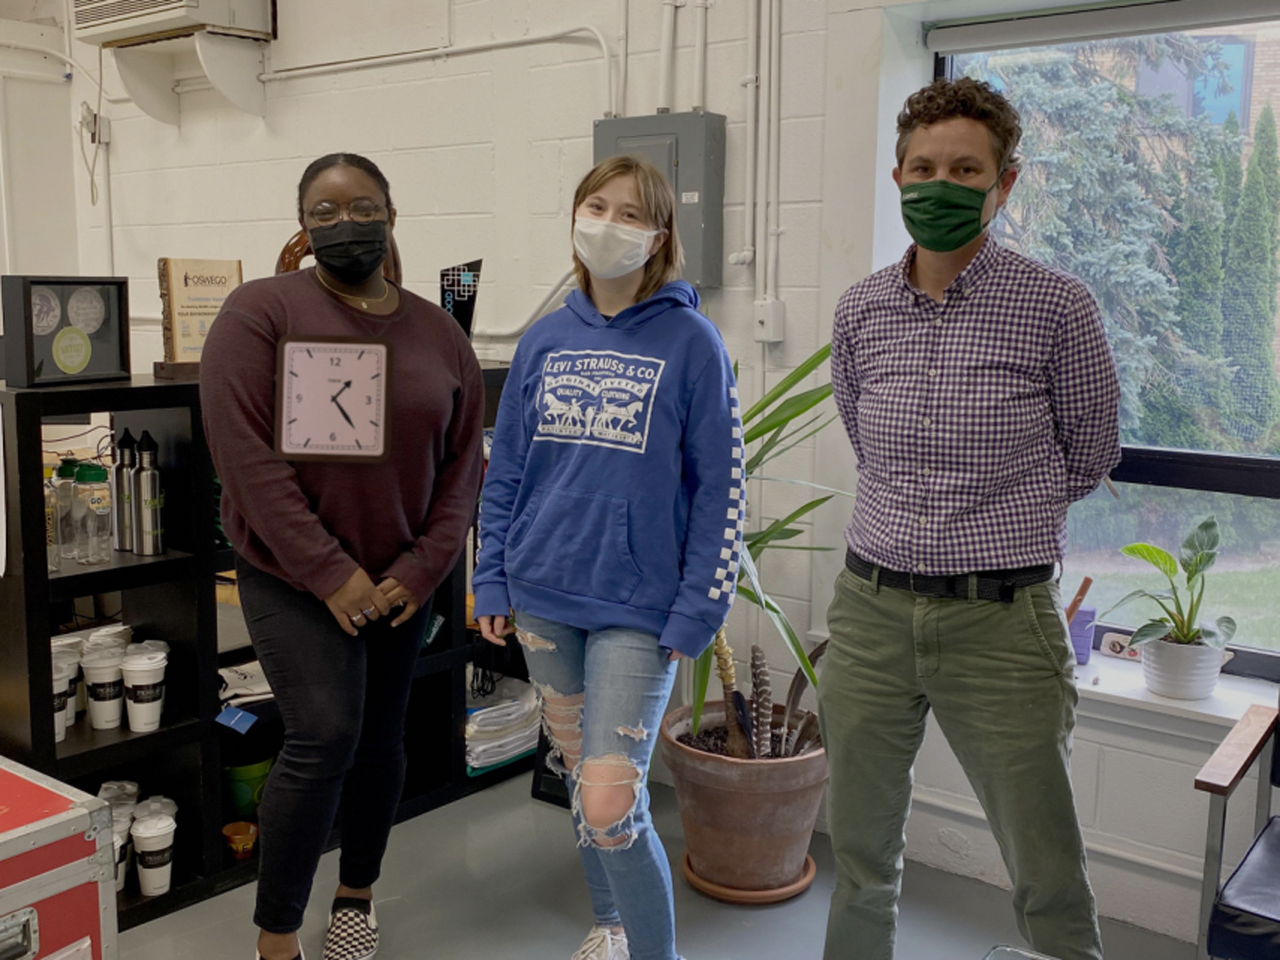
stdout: 1 h 24 min
